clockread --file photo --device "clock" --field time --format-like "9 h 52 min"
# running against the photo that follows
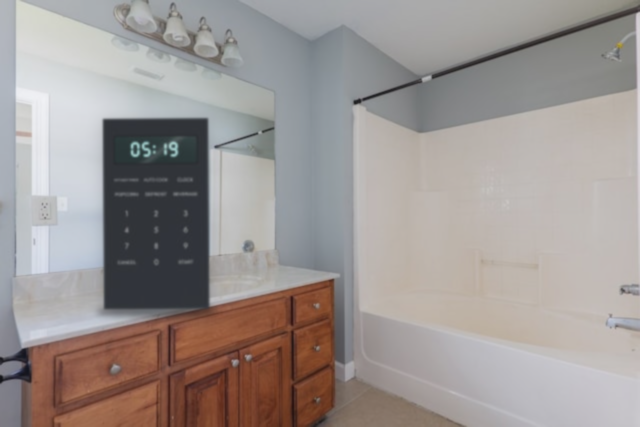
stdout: 5 h 19 min
